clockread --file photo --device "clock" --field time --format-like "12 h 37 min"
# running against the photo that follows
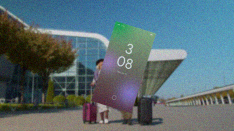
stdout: 3 h 08 min
